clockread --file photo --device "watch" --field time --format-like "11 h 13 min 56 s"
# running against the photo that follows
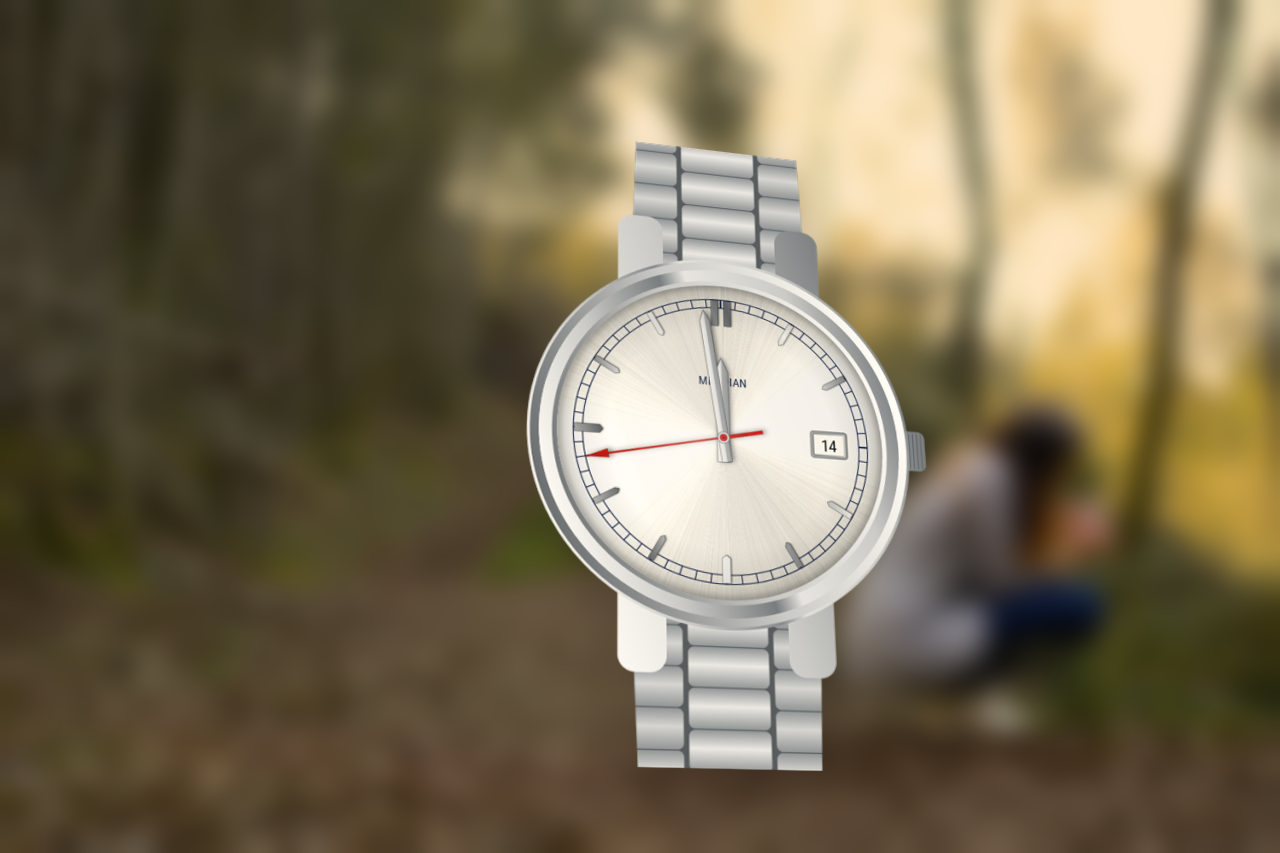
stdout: 11 h 58 min 43 s
